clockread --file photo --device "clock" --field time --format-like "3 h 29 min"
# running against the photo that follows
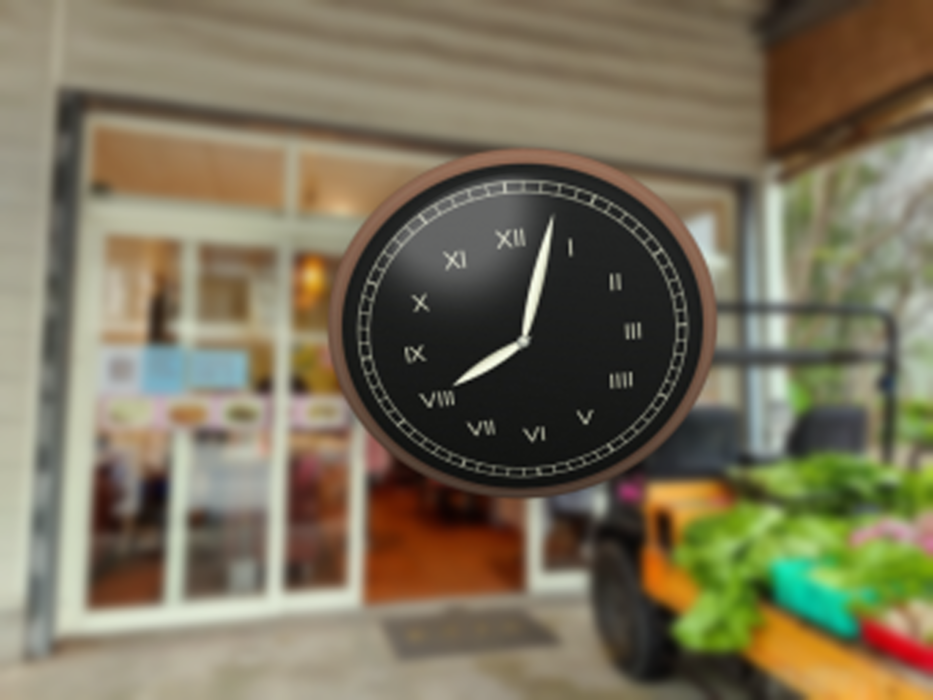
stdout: 8 h 03 min
